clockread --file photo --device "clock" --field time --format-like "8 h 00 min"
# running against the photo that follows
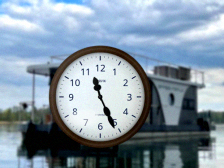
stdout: 11 h 26 min
